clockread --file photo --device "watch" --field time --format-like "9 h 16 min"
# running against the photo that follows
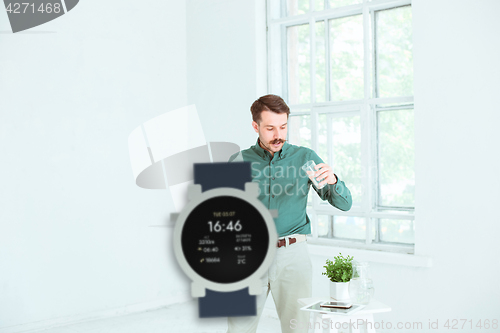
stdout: 16 h 46 min
